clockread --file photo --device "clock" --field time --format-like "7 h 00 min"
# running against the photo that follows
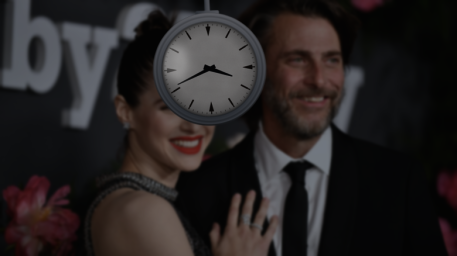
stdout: 3 h 41 min
